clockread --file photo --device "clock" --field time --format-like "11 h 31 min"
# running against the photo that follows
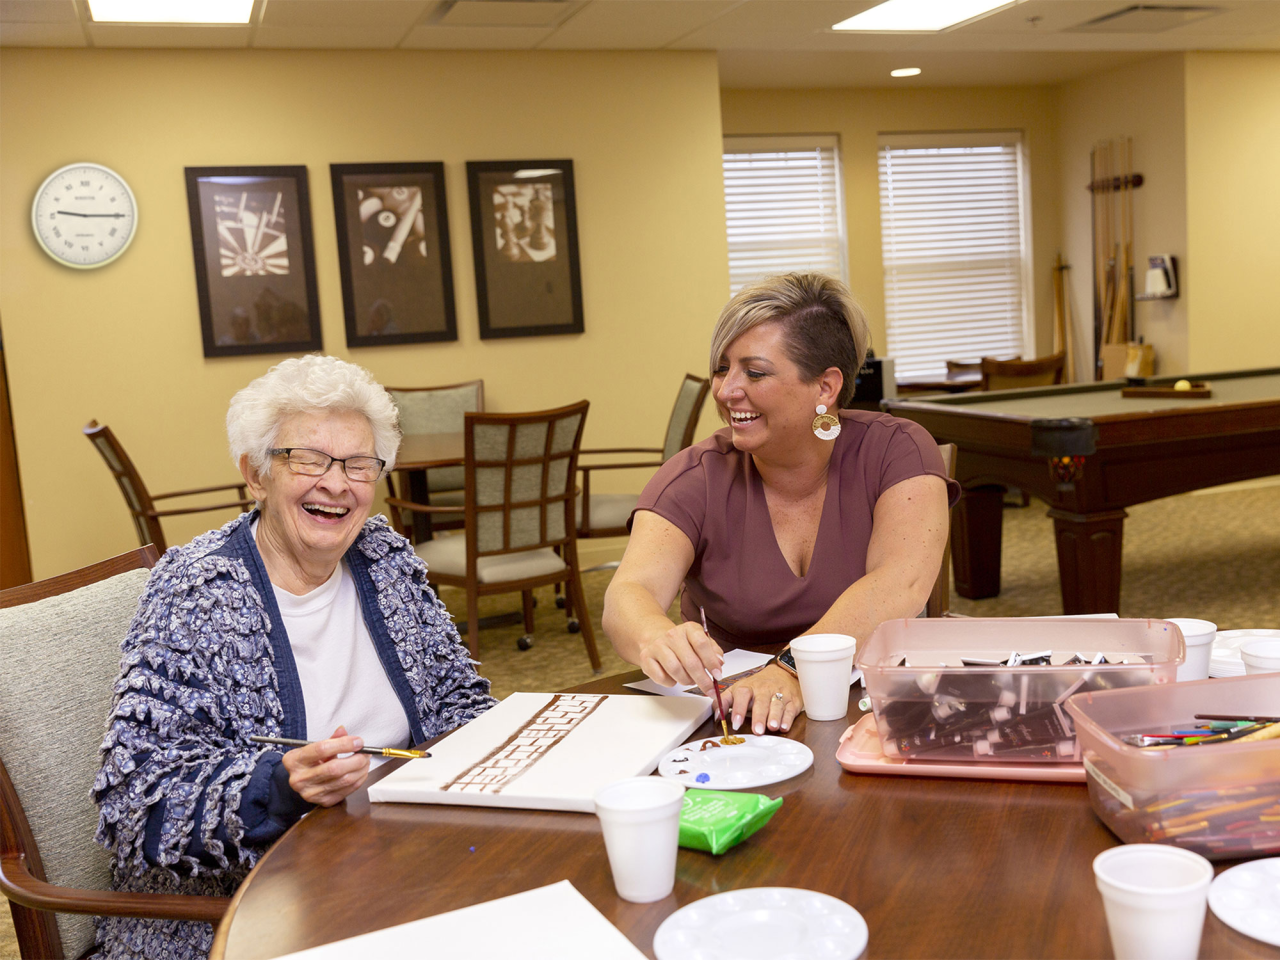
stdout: 9 h 15 min
